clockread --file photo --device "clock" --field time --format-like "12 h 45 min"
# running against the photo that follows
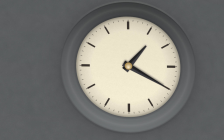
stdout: 1 h 20 min
